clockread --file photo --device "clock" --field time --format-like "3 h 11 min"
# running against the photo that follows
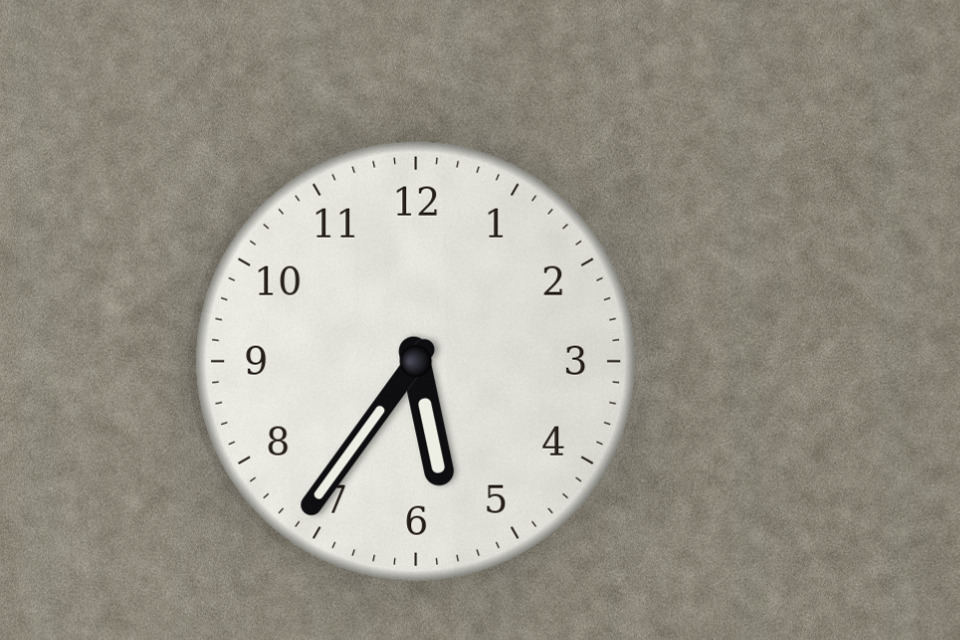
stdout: 5 h 36 min
